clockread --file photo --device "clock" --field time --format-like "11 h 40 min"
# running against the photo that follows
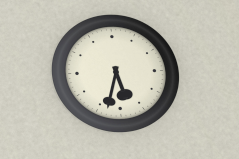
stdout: 5 h 33 min
